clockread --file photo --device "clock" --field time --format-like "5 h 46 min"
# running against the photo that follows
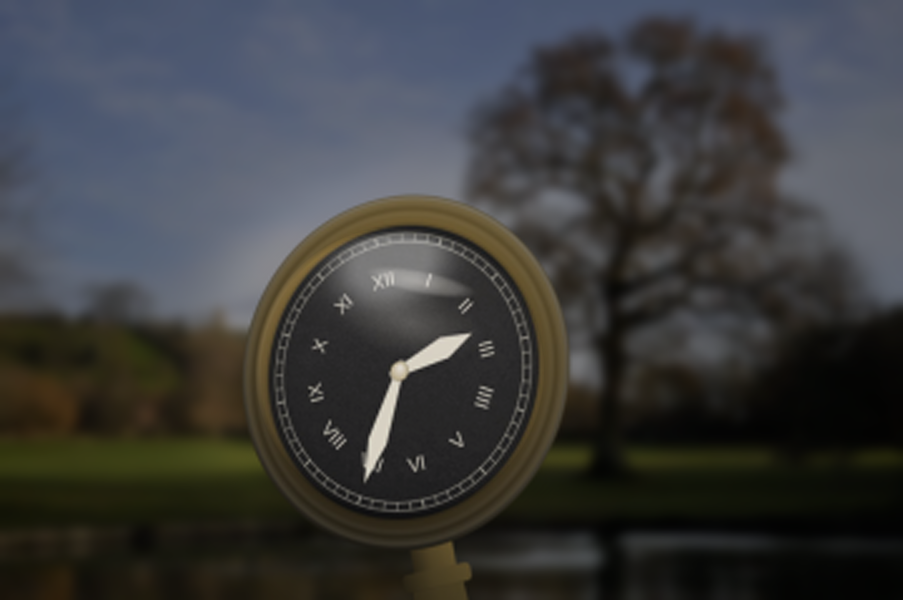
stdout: 2 h 35 min
